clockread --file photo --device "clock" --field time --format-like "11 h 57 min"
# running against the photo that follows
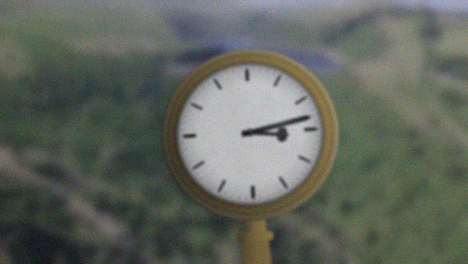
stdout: 3 h 13 min
